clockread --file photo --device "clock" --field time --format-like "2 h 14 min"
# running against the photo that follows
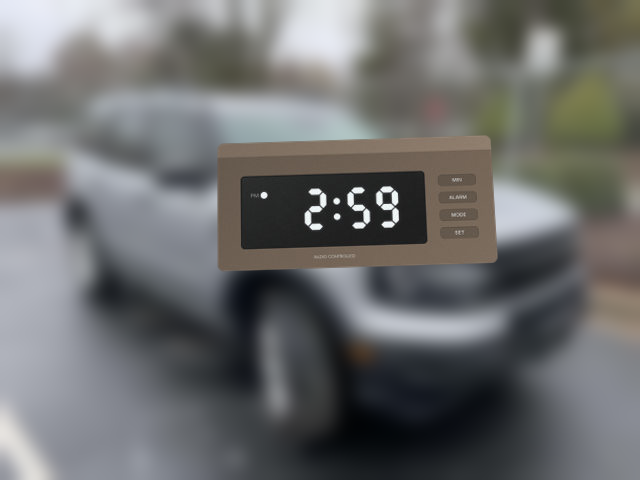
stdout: 2 h 59 min
